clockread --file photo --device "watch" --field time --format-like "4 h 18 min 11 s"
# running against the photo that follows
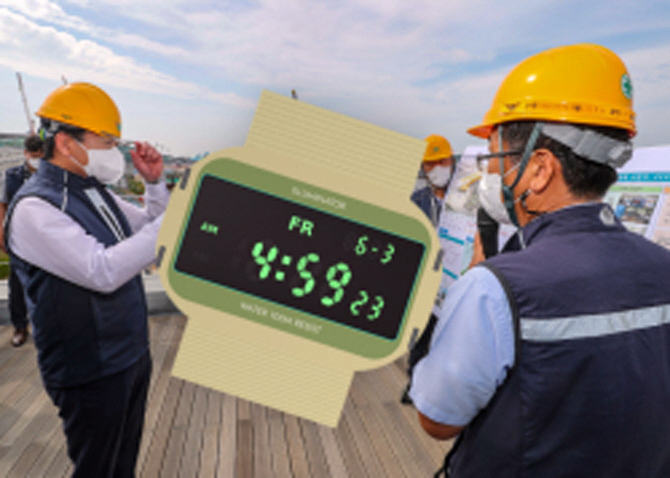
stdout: 4 h 59 min 23 s
